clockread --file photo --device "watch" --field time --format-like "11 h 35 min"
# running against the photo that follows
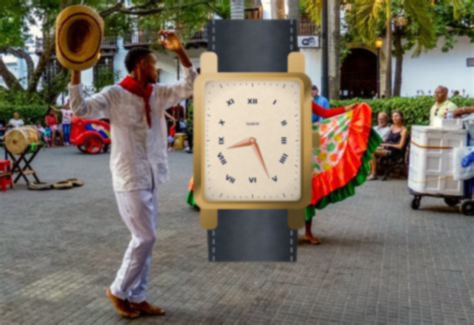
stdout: 8 h 26 min
